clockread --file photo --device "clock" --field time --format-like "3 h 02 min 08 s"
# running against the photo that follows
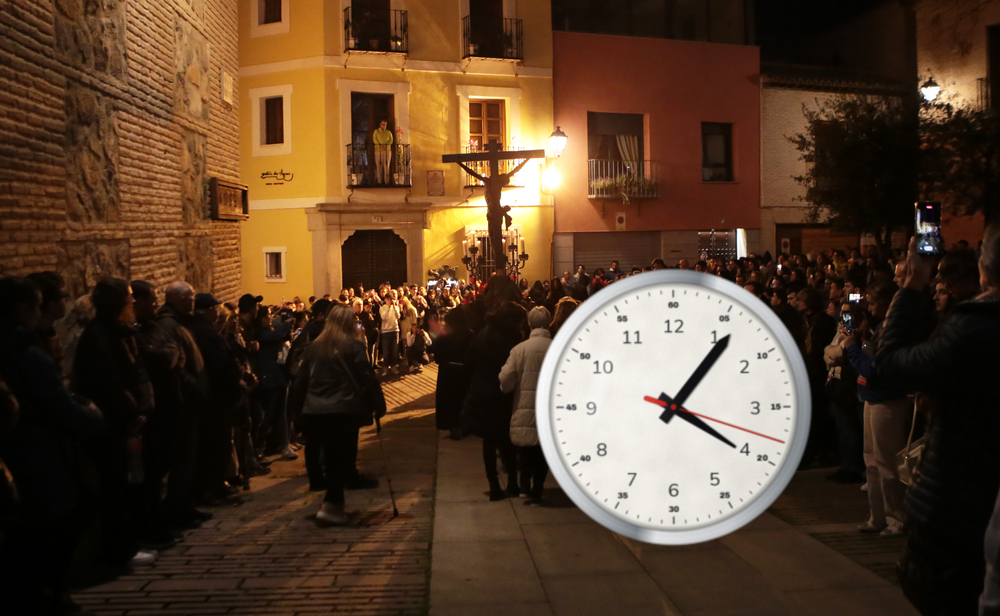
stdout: 4 h 06 min 18 s
